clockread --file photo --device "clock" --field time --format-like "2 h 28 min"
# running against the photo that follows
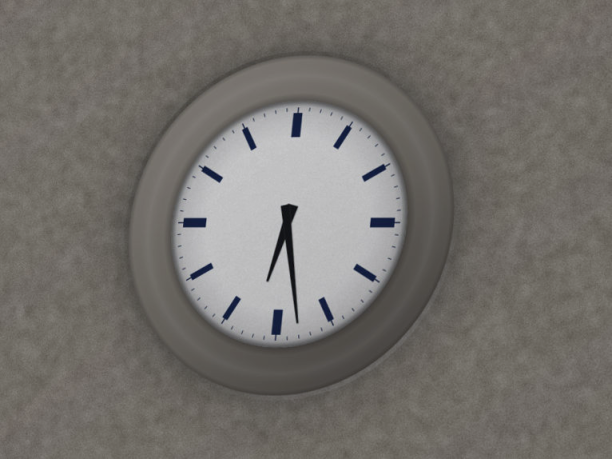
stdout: 6 h 28 min
